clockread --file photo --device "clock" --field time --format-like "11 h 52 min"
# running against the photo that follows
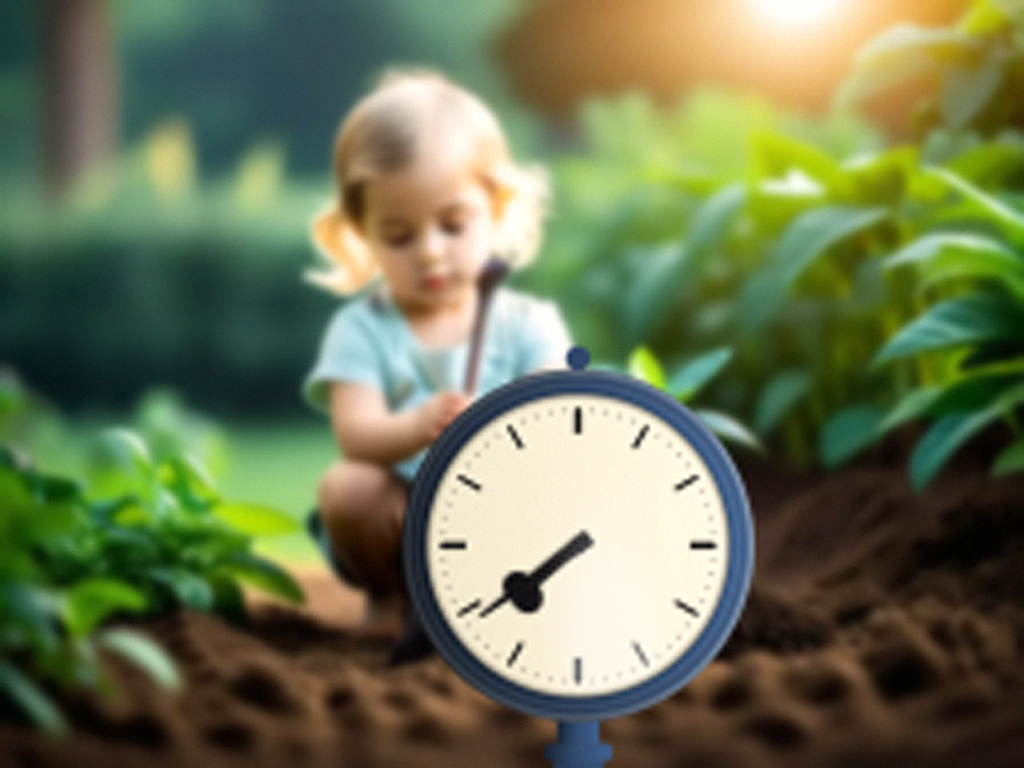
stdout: 7 h 39 min
